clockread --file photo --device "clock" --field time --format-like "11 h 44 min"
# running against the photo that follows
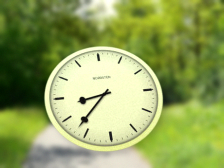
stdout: 8 h 37 min
